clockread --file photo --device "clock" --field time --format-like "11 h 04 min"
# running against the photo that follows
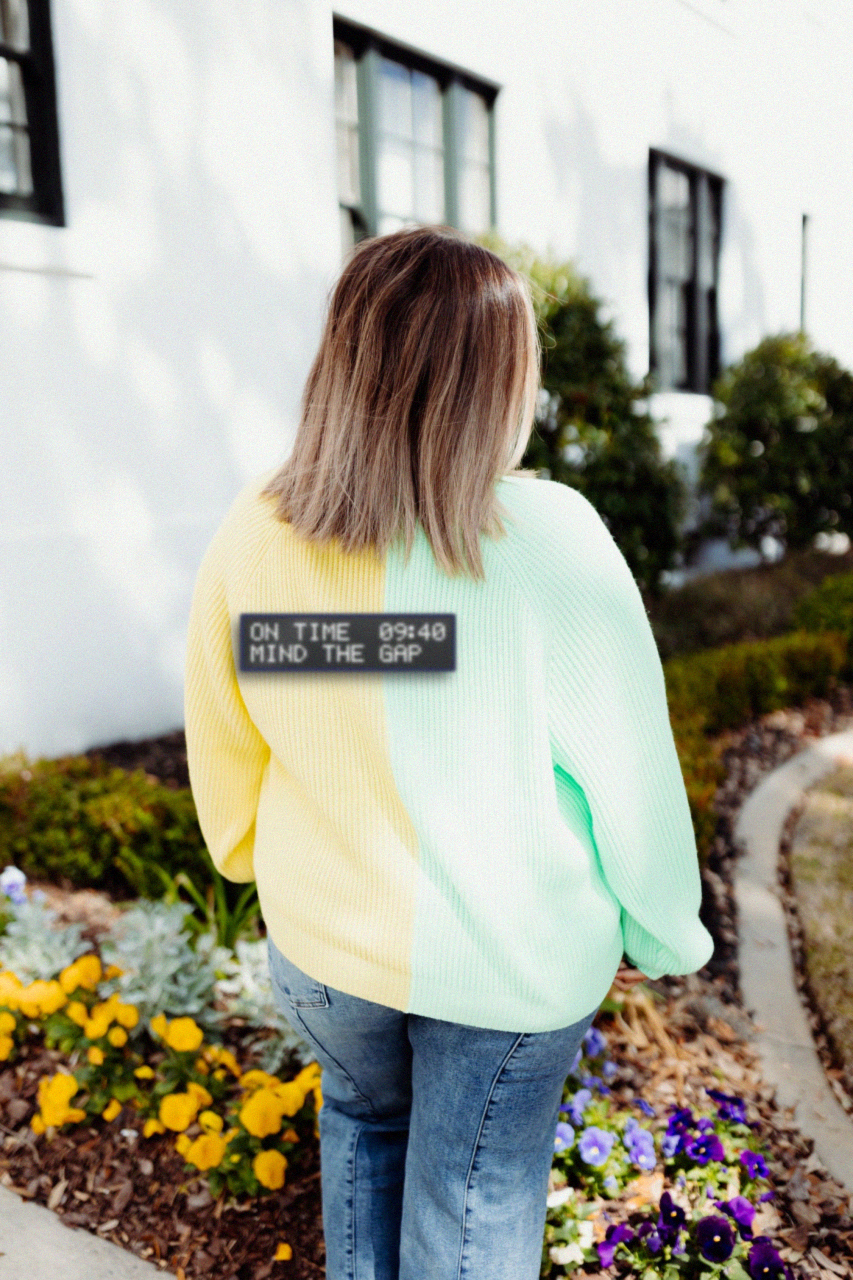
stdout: 9 h 40 min
